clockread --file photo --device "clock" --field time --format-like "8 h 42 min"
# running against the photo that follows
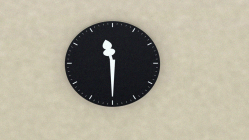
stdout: 11 h 30 min
